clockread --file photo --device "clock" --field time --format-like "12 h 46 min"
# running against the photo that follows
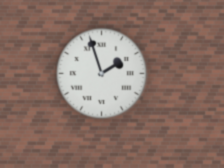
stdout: 1 h 57 min
